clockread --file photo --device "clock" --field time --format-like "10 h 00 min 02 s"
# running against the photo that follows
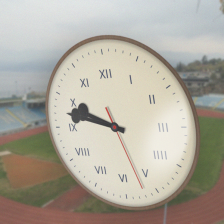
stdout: 9 h 47 min 27 s
